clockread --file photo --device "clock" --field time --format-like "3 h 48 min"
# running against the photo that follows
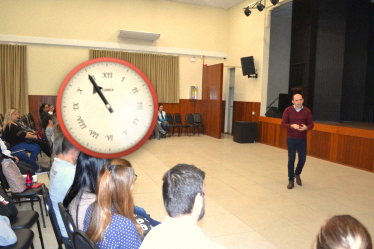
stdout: 10 h 55 min
